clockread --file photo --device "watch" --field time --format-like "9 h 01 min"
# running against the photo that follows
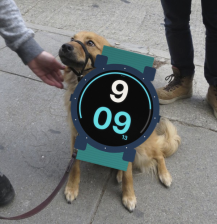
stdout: 9 h 09 min
